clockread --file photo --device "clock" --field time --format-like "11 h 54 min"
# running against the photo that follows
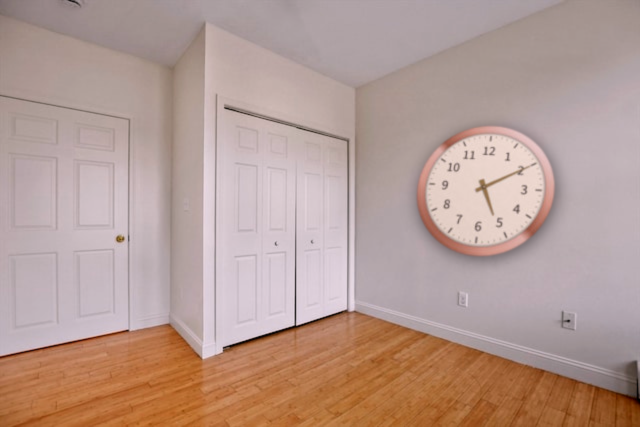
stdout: 5 h 10 min
